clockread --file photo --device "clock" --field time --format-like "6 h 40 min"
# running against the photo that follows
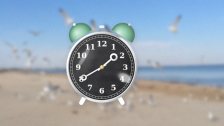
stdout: 1 h 40 min
